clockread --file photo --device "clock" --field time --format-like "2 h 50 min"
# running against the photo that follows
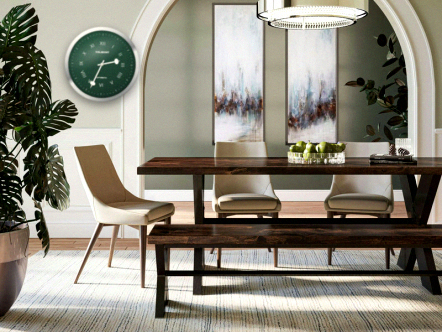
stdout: 2 h 34 min
